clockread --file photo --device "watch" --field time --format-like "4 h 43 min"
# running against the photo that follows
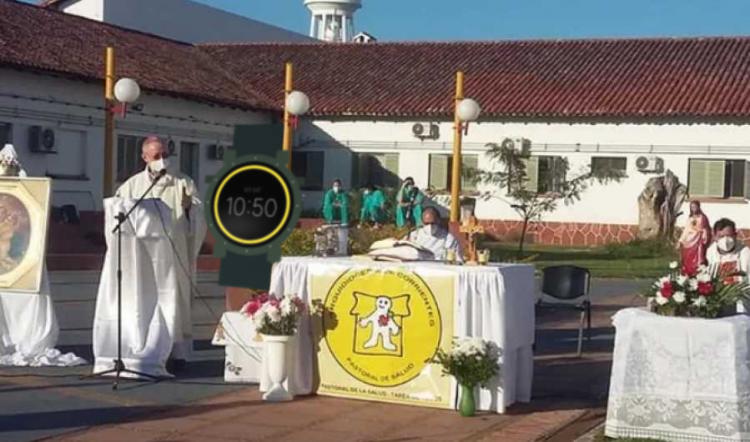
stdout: 10 h 50 min
